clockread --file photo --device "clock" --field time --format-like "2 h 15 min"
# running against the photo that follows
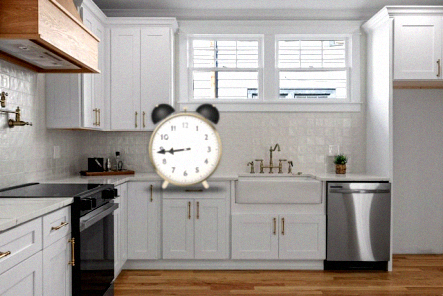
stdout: 8 h 44 min
